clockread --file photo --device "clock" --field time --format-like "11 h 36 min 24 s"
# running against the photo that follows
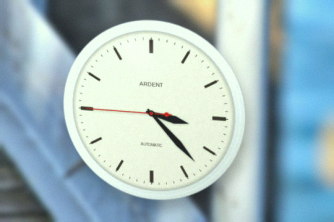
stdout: 3 h 22 min 45 s
